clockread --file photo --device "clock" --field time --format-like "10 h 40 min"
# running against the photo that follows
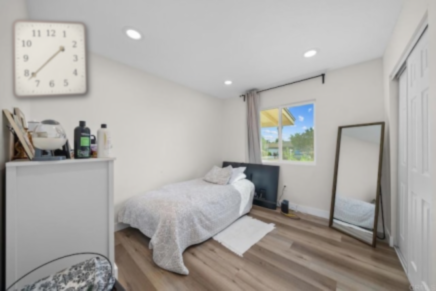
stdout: 1 h 38 min
